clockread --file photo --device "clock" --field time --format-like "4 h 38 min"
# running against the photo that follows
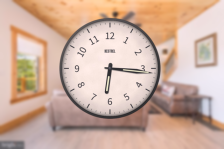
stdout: 6 h 16 min
